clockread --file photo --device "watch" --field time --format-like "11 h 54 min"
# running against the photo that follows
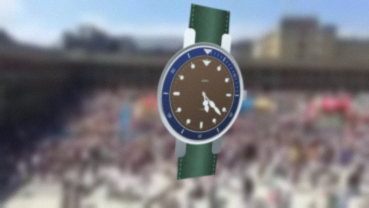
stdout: 5 h 22 min
